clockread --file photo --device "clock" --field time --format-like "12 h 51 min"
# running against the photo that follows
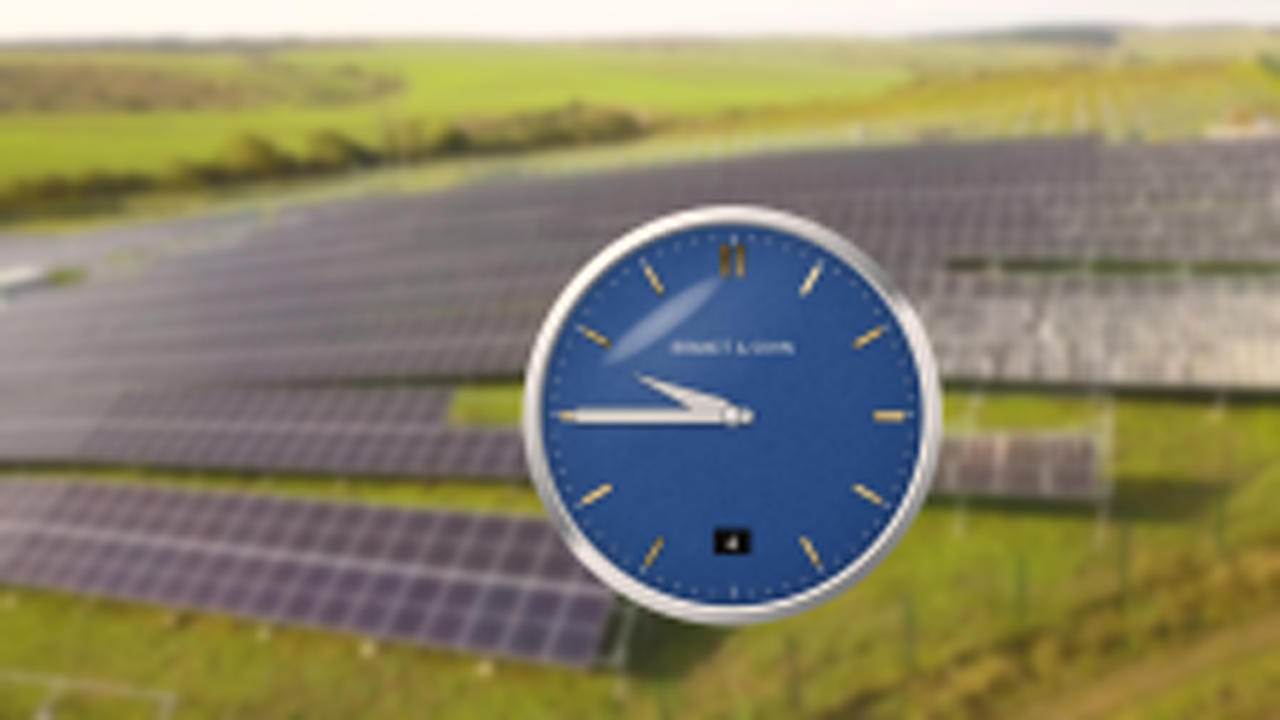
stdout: 9 h 45 min
